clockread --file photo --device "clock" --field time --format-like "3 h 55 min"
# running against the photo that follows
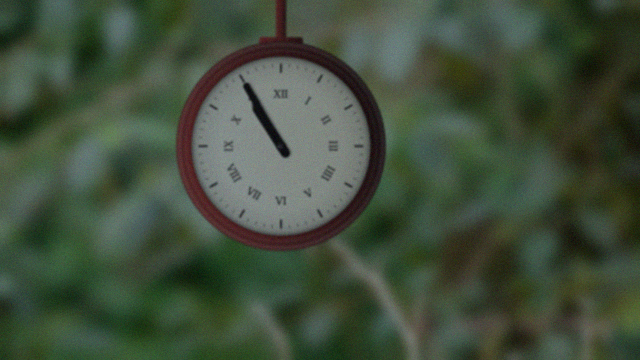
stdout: 10 h 55 min
